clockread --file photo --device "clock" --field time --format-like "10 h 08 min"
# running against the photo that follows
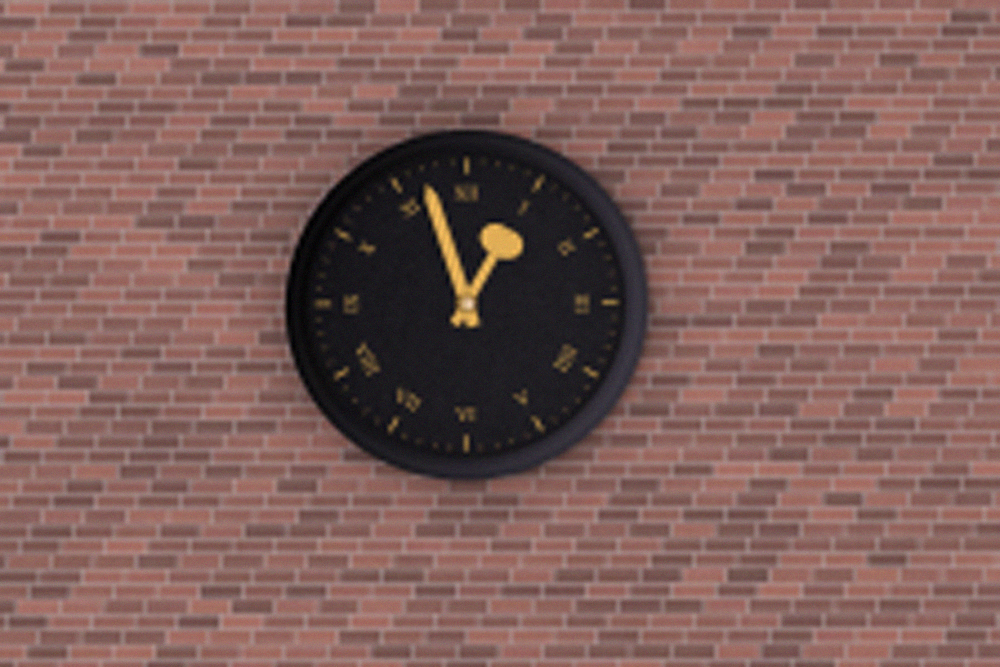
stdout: 12 h 57 min
